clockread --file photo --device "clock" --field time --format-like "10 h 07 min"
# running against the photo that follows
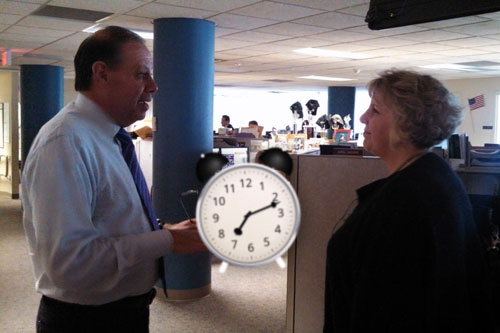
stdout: 7 h 12 min
